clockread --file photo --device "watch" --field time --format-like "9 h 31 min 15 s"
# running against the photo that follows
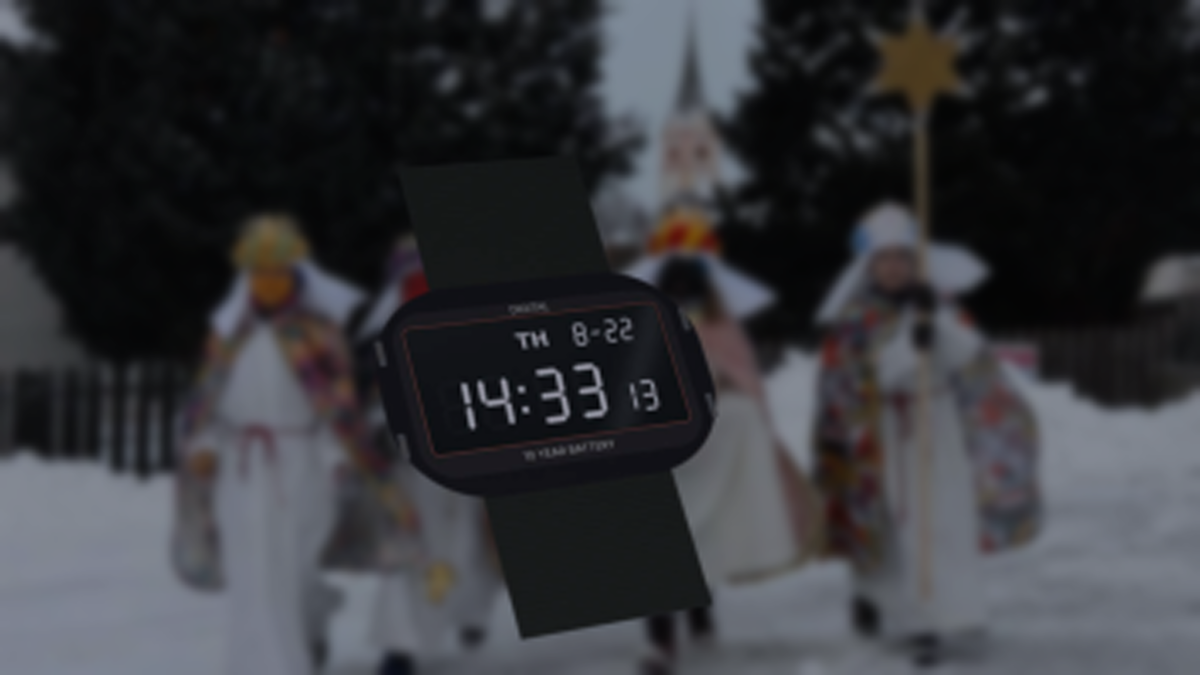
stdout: 14 h 33 min 13 s
